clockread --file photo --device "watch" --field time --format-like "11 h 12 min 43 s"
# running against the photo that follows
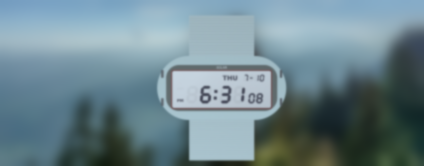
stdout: 6 h 31 min 08 s
